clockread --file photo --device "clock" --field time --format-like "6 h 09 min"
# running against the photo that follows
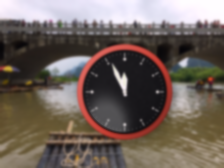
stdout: 11 h 56 min
